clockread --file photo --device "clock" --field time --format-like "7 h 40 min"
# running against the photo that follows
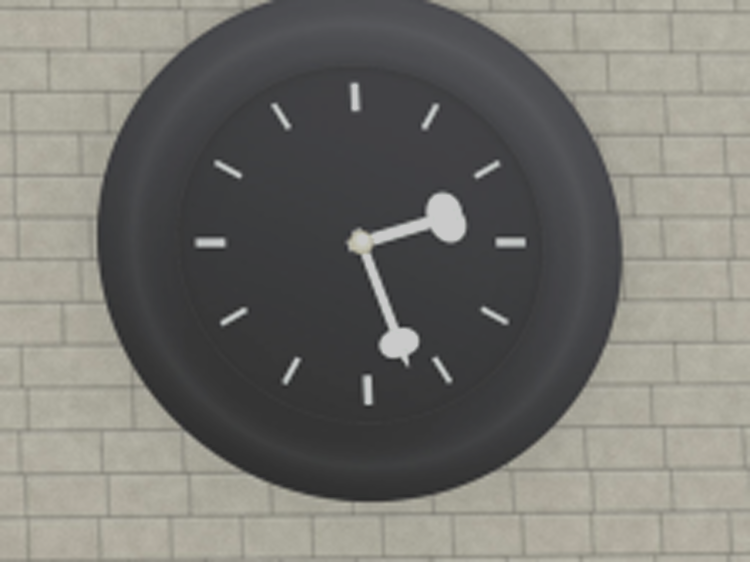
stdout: 2 h 27 min
